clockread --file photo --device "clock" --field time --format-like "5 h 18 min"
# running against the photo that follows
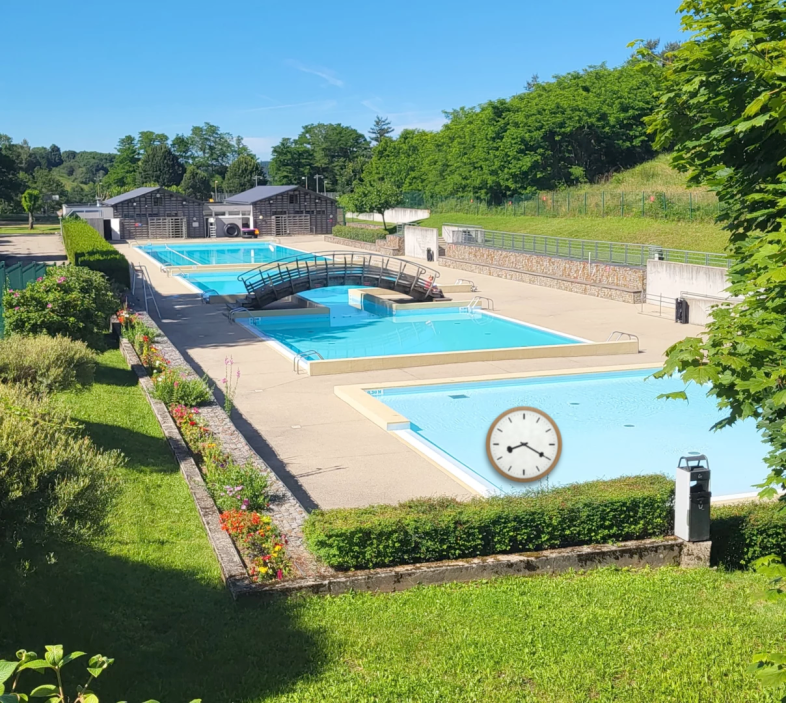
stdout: 8 h 20 min
